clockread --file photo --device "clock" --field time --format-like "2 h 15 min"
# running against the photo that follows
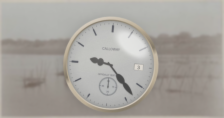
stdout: 9 h 23 min
